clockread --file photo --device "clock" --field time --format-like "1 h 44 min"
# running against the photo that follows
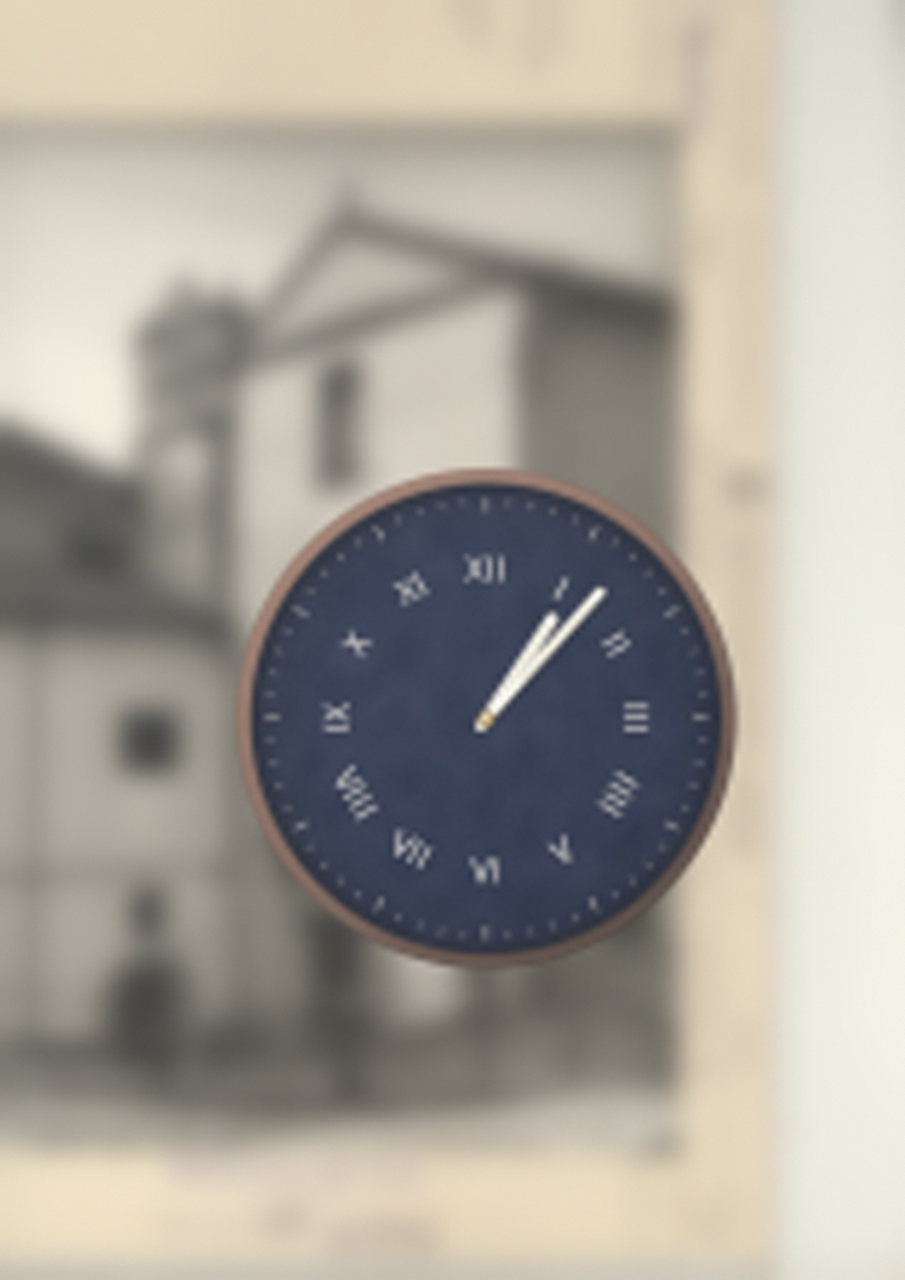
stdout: 1 h 07 min
